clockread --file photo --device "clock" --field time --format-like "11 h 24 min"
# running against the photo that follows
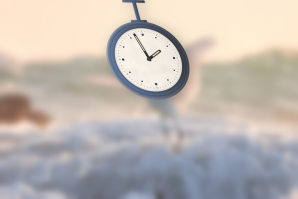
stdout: 1 h 57 min
